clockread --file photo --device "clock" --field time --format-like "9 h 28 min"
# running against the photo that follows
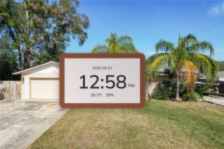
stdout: 12 h 58 min
